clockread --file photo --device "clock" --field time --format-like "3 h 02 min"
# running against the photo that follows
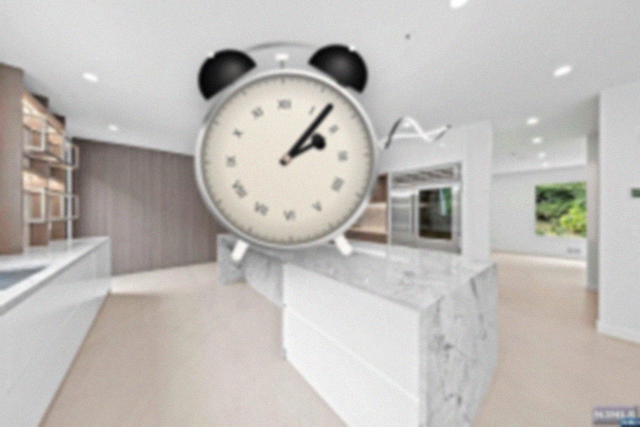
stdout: 2 h 07 min
